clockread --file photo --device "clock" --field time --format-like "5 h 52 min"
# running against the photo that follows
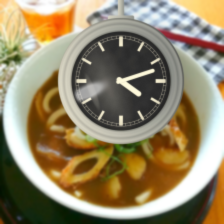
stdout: 4 h 12 min
